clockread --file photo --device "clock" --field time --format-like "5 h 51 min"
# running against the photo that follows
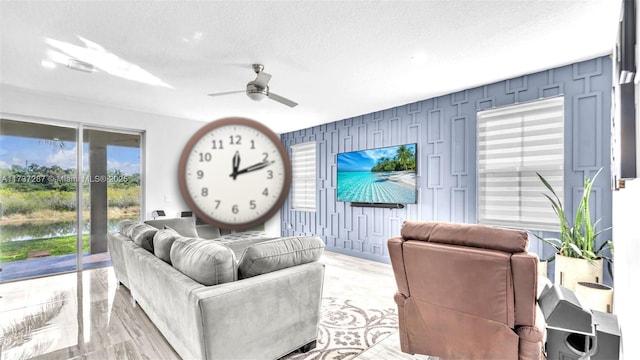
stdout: 12 h 12 min
